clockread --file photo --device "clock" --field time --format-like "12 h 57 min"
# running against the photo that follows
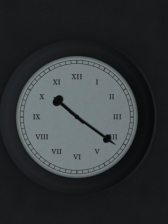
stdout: 10 h 21 min
